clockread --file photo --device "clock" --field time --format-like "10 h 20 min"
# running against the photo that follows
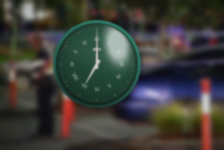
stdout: 7 h 00 min
